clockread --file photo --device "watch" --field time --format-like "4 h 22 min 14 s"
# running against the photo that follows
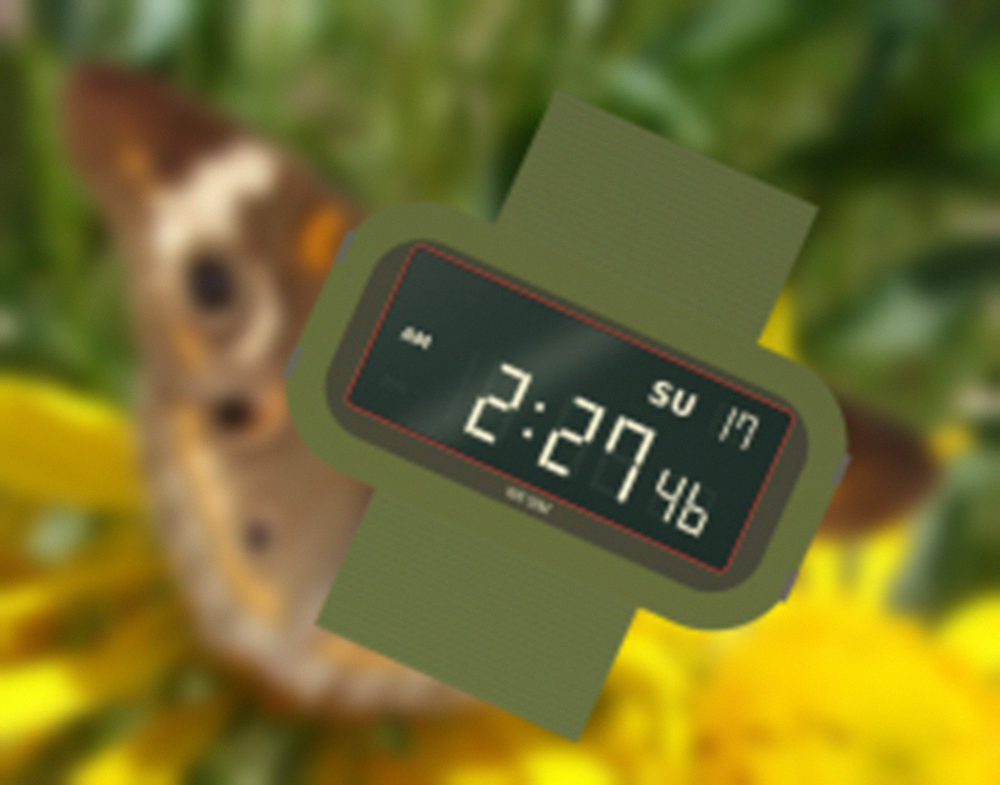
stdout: 2 h 27 min 46 s
